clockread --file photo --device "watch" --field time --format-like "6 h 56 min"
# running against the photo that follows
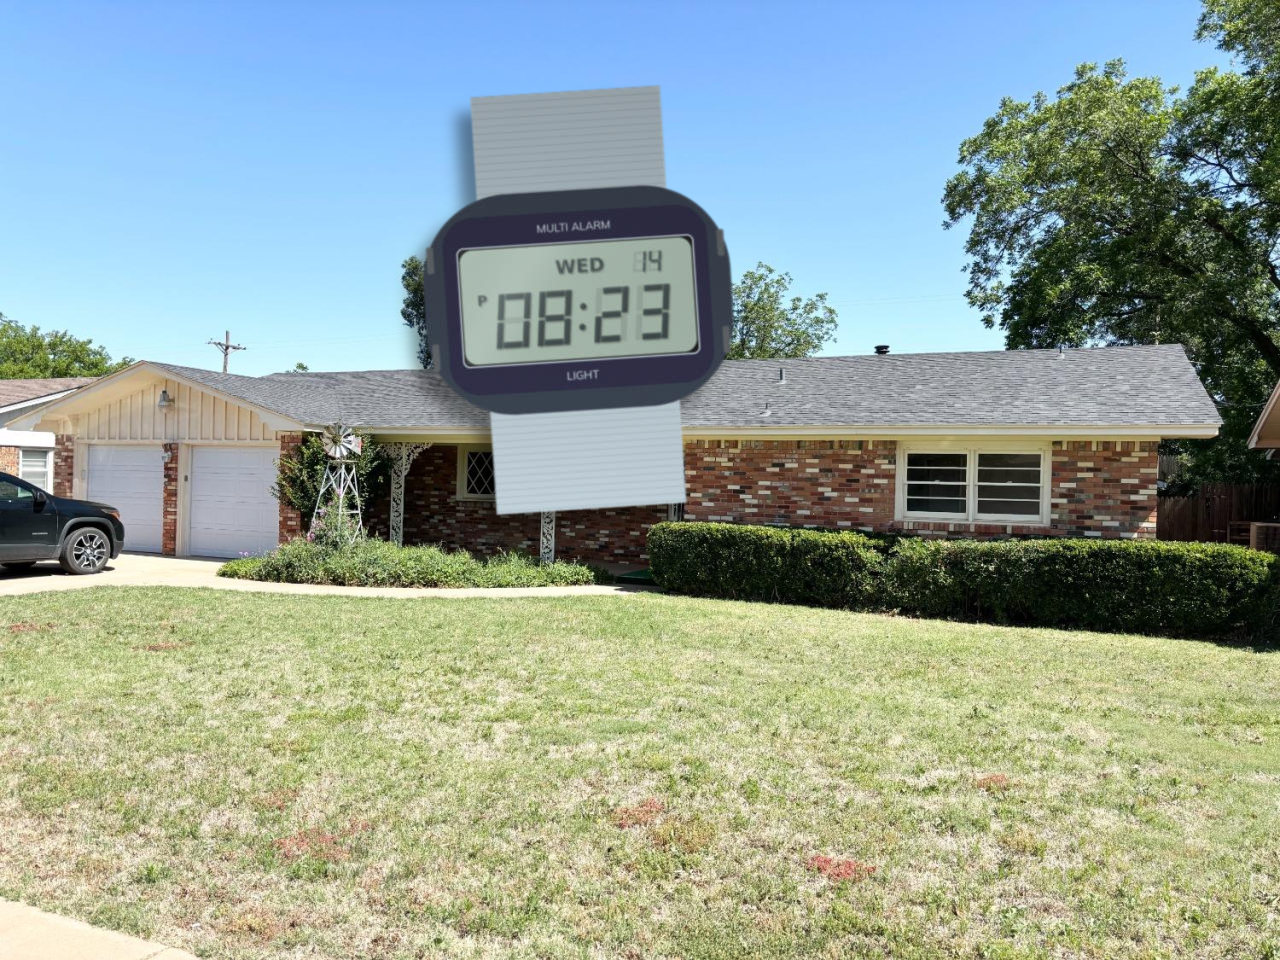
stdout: 8 h 23 min
